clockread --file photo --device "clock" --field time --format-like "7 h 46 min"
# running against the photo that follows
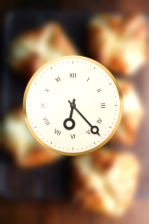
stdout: 6 h 23 min
